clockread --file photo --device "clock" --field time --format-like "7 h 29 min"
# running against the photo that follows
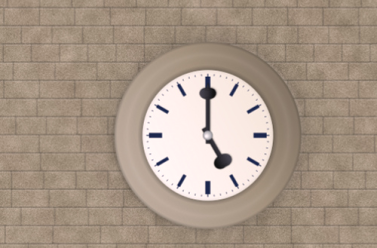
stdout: 5 h 00 min
